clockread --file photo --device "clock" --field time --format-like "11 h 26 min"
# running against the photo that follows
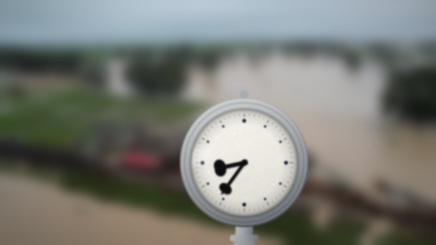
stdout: 8 h 36 min
